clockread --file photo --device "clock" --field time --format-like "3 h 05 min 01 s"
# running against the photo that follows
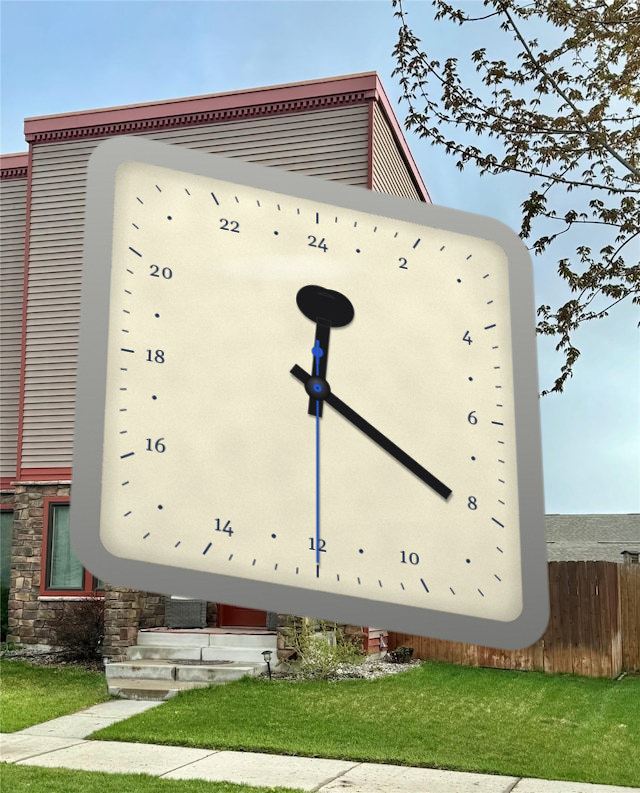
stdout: 0 h 20 min 30 s
